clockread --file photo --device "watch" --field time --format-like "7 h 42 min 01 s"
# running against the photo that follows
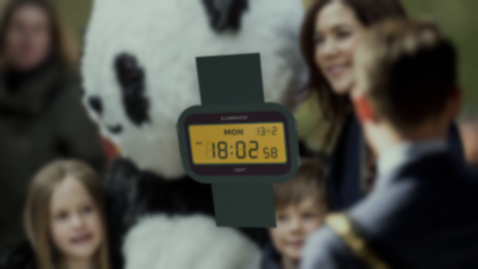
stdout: 18 h 02 min 58 s
